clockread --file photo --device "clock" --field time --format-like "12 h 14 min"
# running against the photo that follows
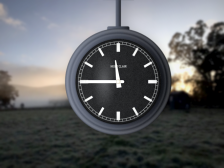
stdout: 11 h 45 min
